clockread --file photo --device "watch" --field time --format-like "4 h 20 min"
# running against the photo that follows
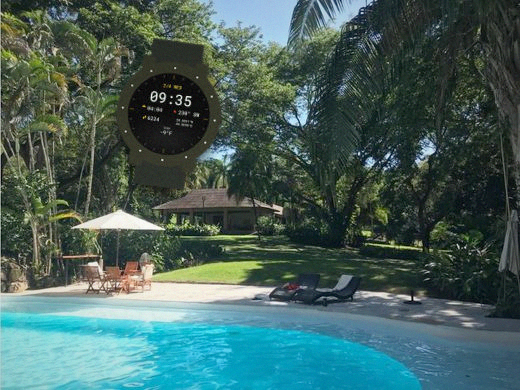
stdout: 9 h 35 min
